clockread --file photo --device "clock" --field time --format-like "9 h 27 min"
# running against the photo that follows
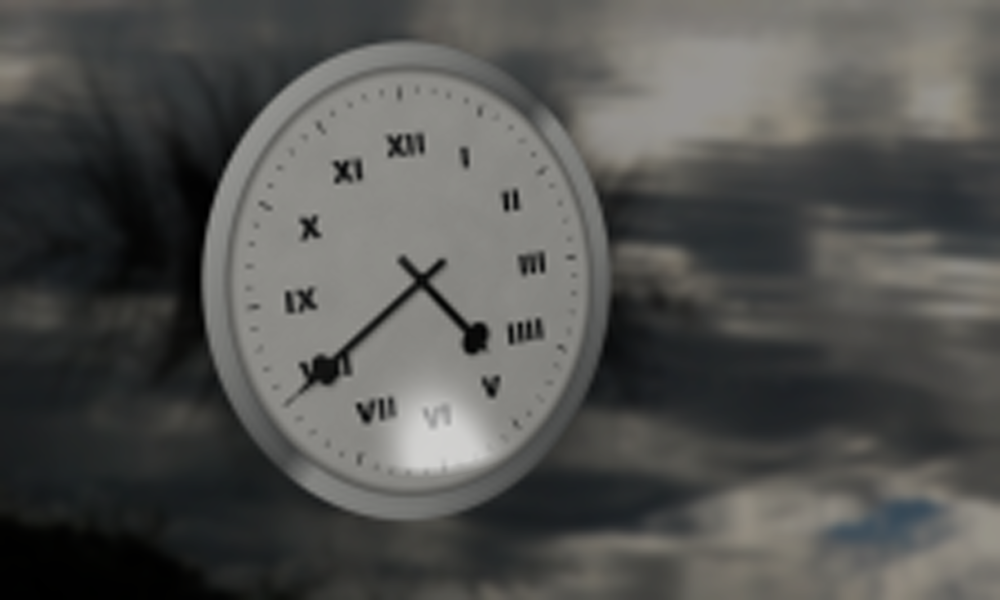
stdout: 4 h 40 min
